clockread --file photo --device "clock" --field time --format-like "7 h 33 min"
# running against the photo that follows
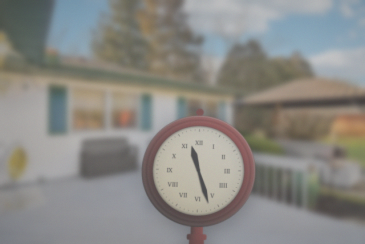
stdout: 11 h 27 min
